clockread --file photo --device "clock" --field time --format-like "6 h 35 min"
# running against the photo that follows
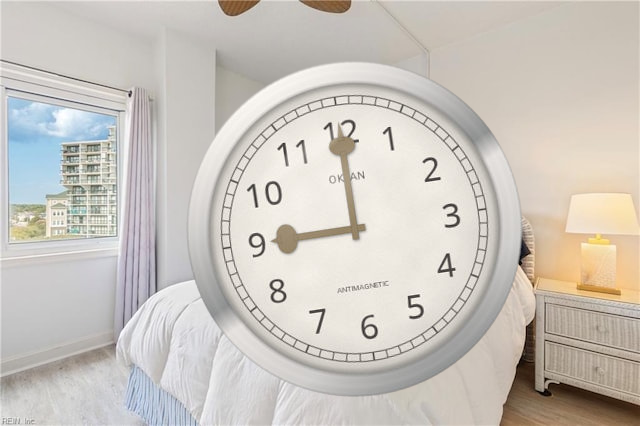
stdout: 9 h 00 min
